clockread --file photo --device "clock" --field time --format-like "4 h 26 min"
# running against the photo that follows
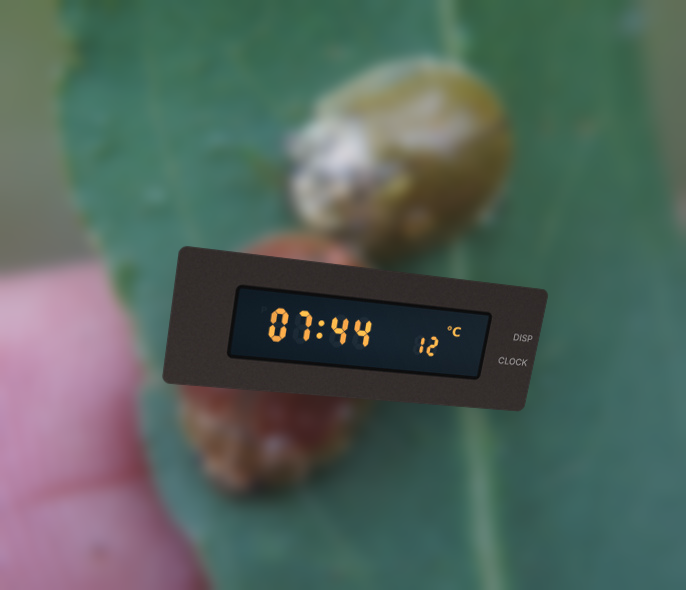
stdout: 7 h 44 min
